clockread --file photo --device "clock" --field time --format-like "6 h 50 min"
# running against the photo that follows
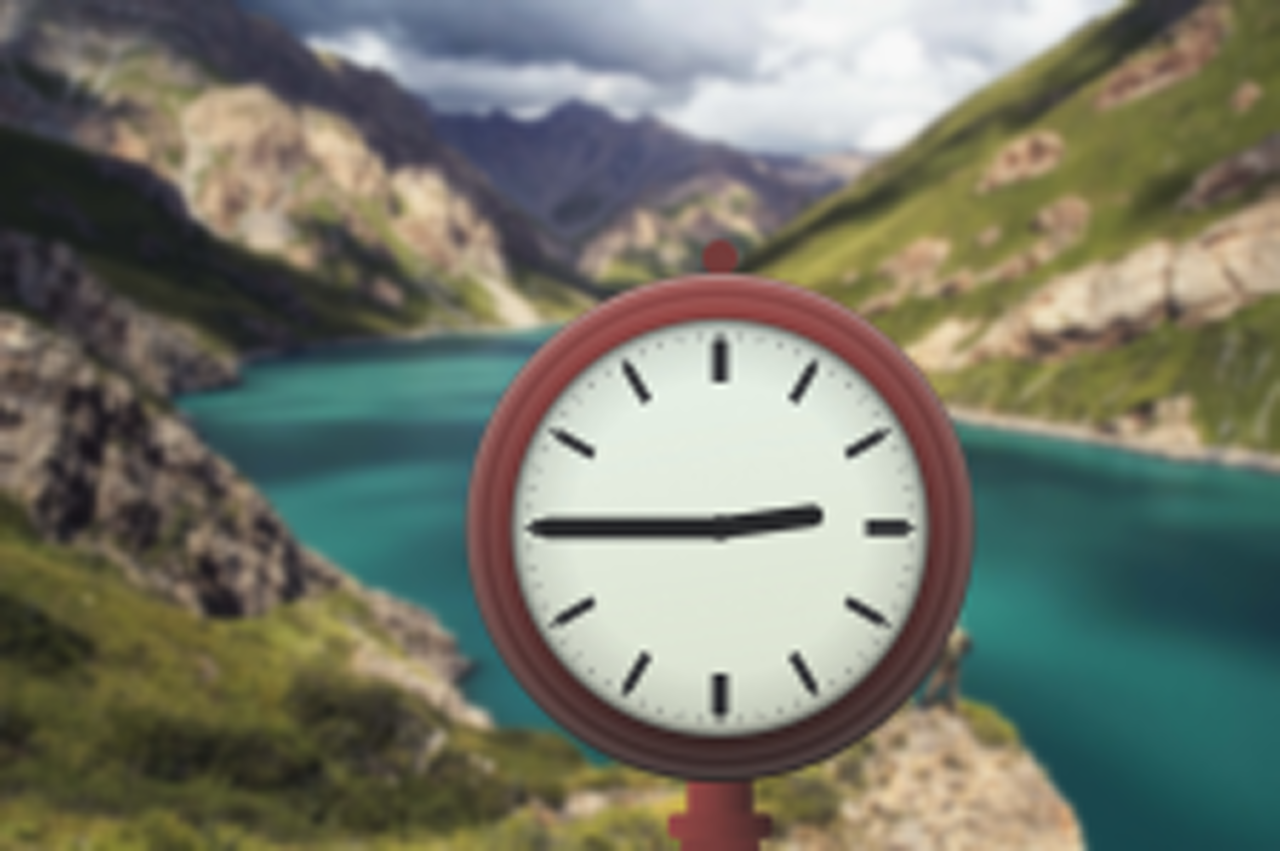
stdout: 2 h 45 min
